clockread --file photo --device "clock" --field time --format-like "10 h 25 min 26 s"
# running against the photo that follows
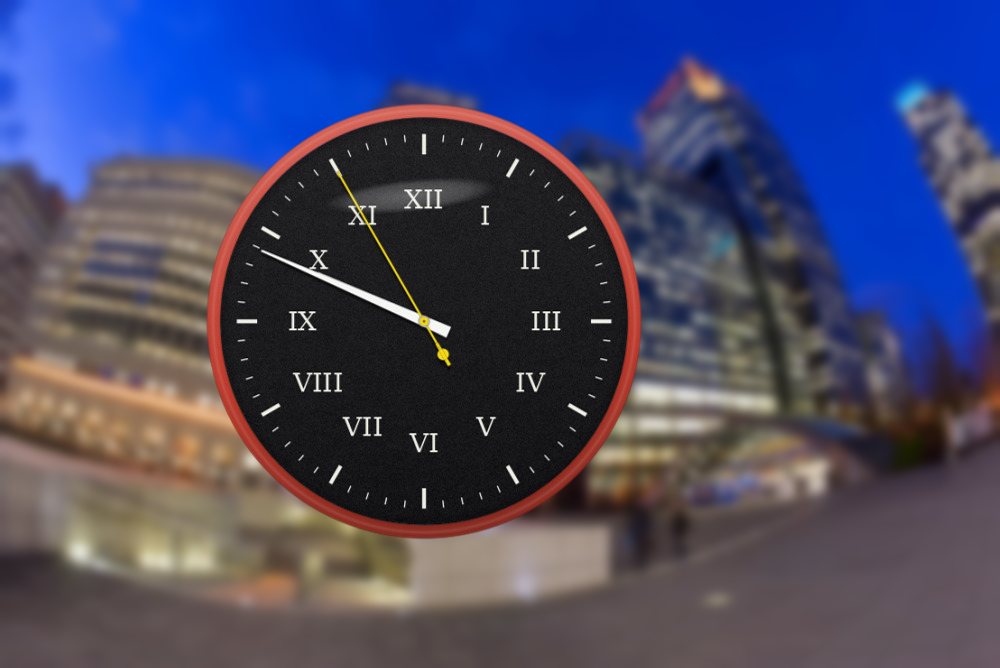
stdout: 9 h 48 min 55 s
